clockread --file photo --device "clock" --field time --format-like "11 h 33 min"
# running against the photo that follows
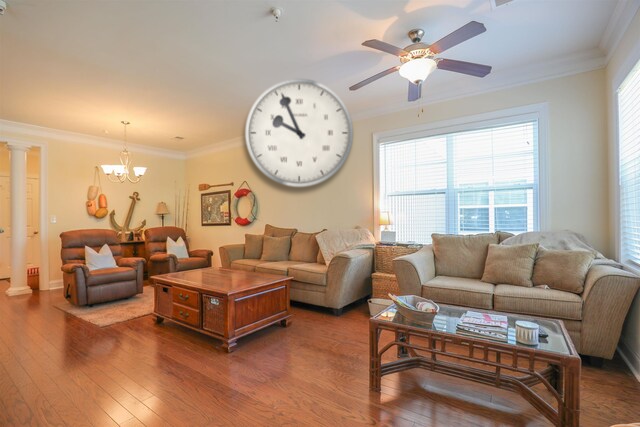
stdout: 9 h 56 min
